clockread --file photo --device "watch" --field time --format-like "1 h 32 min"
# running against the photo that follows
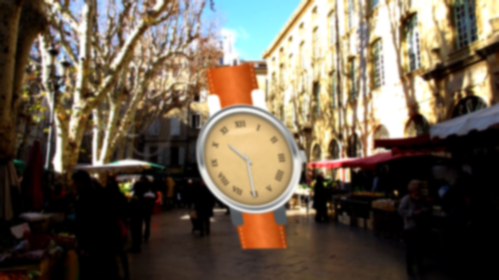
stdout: 10 h 30 min
